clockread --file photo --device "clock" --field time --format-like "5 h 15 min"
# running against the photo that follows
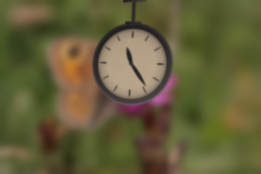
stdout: 11 h 24 min
